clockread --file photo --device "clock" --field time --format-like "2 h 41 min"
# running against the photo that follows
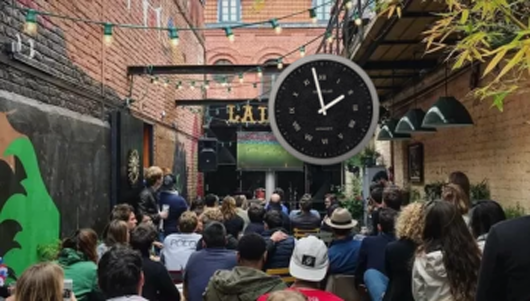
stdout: 1 h 58 min
